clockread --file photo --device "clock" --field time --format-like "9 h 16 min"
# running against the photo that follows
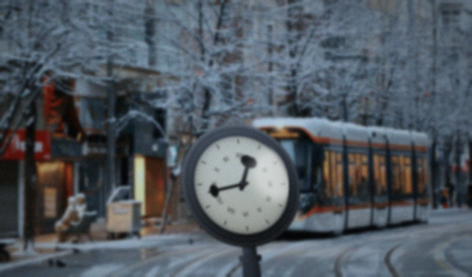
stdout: 12 h 43 min
